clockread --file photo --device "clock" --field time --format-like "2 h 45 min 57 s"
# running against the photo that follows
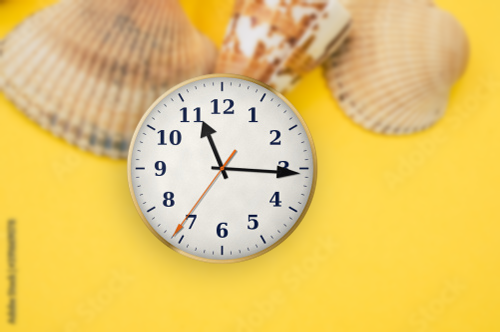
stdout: 11 h 15 min 36 s
